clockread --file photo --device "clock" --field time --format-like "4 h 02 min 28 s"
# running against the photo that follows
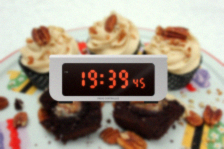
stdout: 19 h 39 min 45 s
